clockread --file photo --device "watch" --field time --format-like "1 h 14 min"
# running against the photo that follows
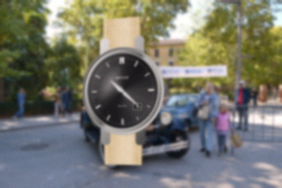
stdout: 10 h 22 min
